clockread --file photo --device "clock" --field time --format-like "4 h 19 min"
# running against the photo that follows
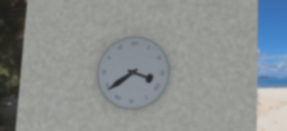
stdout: 3 h 39 min
